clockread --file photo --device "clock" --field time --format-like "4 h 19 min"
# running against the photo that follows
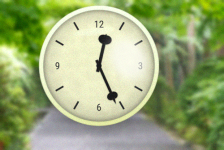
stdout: 12 h 26 min
